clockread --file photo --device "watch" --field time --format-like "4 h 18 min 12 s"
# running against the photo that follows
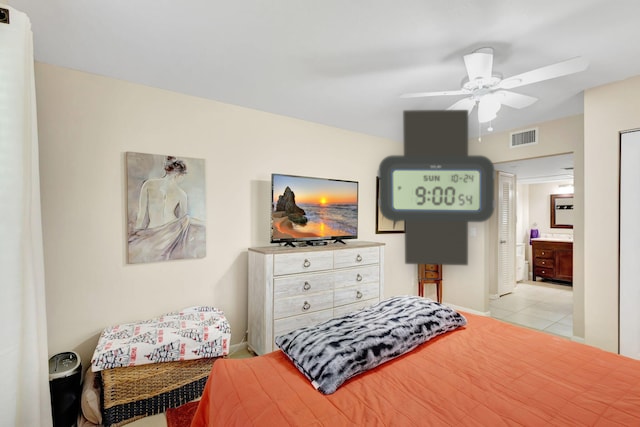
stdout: 9 h 00 min 54 s
